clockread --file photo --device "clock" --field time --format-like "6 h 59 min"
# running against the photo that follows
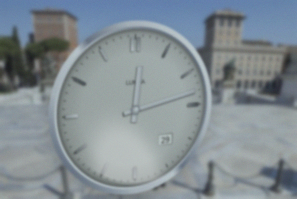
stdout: 12 h 13 min
